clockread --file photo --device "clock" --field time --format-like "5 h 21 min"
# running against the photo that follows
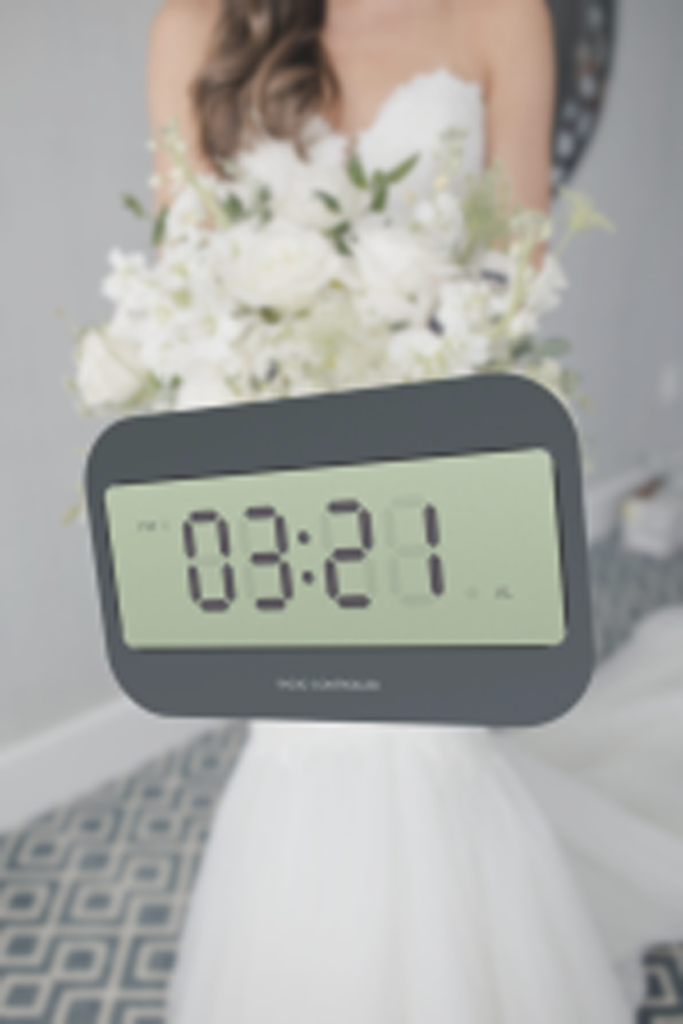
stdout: 3 h 21 min
